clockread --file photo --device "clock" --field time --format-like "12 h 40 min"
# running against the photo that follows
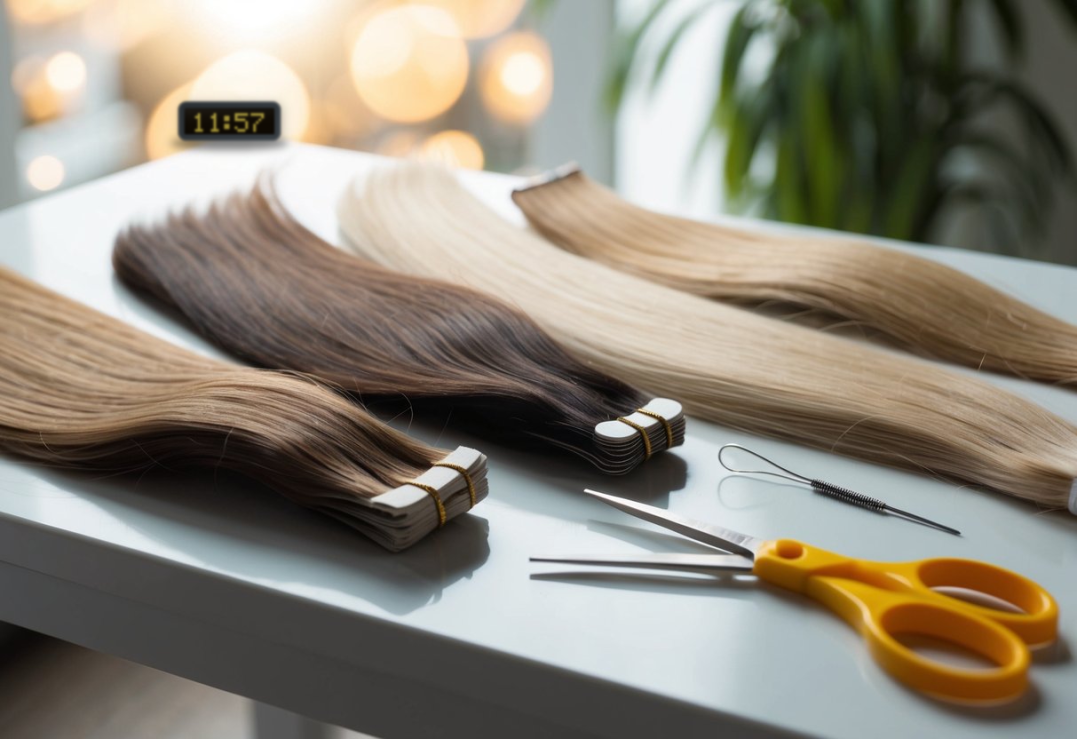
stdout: 11 h 57 min
